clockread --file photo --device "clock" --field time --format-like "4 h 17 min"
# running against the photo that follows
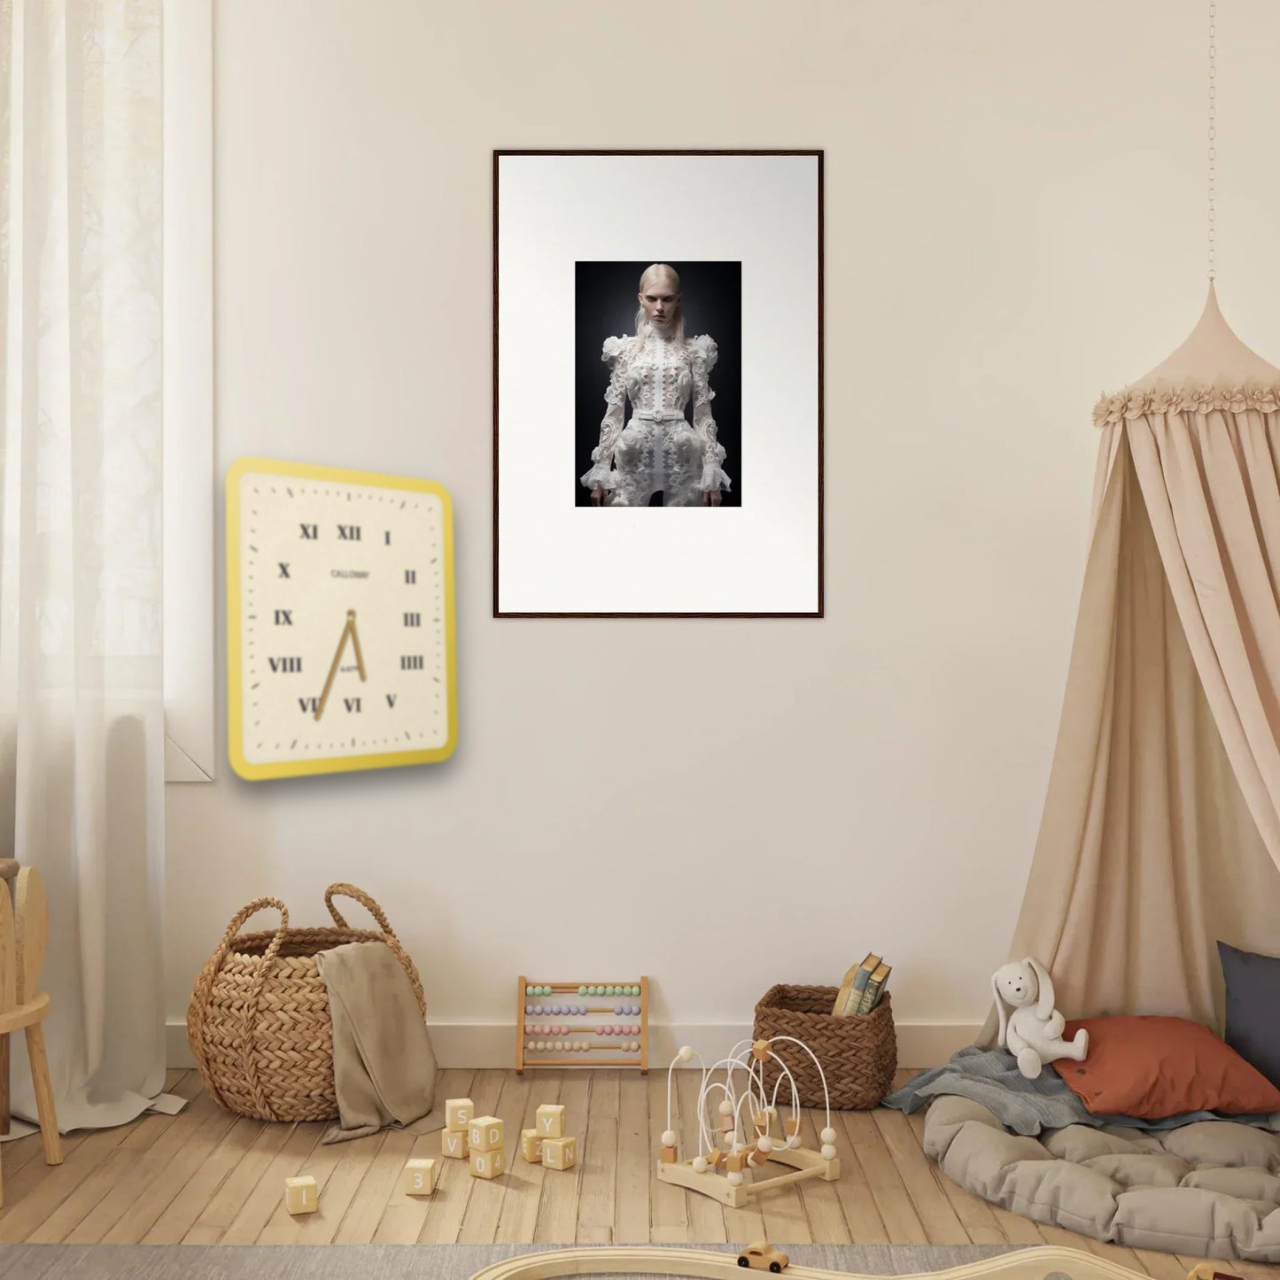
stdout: 5 h 34 min
